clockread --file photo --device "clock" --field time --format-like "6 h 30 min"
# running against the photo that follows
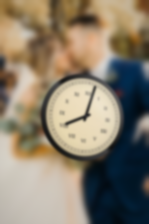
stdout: 8 h 02 min
